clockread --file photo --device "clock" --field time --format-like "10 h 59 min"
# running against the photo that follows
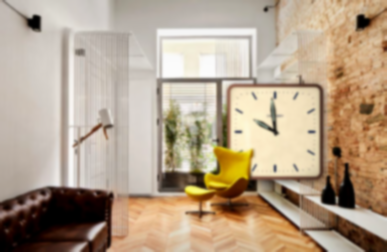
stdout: 9 h 59 min
